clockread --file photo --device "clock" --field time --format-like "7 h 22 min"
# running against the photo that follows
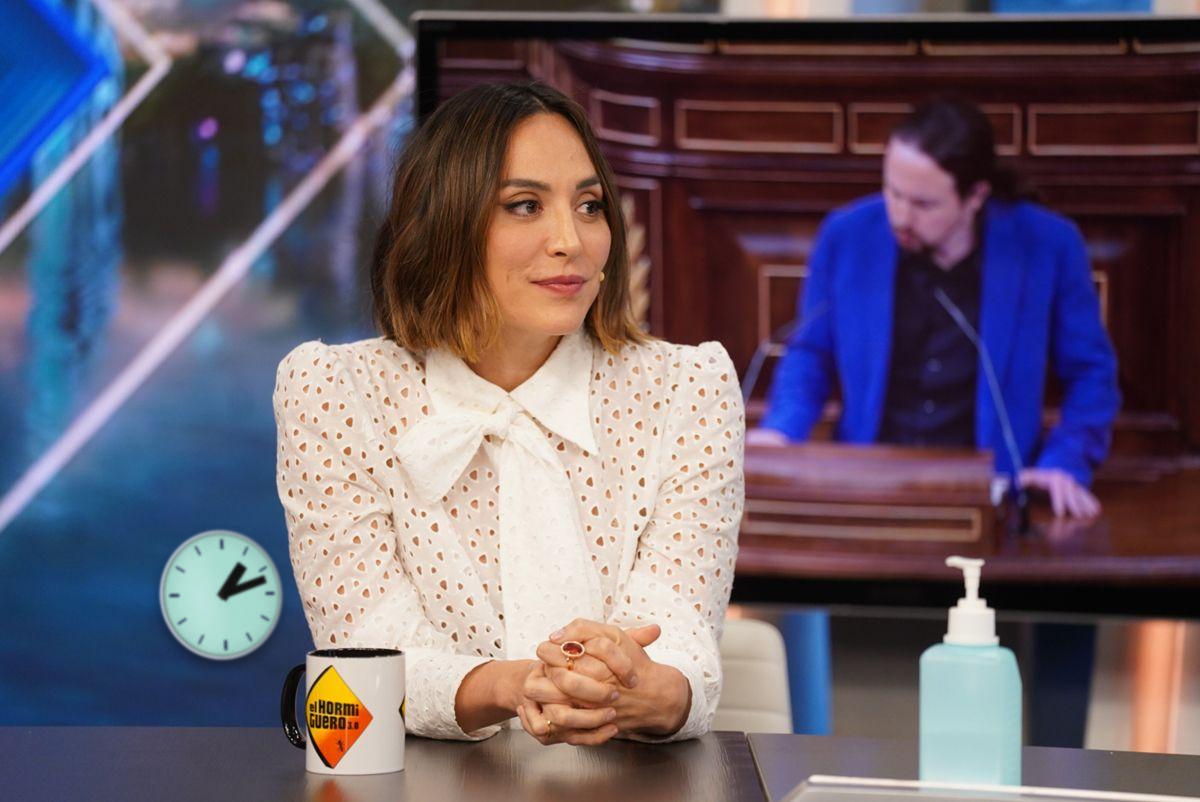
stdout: 1 h 12 min
